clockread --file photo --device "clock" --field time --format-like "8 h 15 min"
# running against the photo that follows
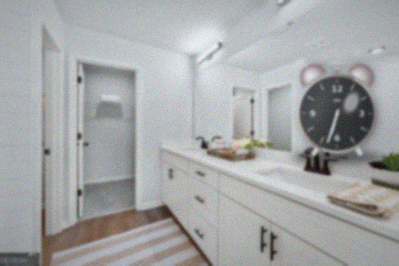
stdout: 6 h 33 min
